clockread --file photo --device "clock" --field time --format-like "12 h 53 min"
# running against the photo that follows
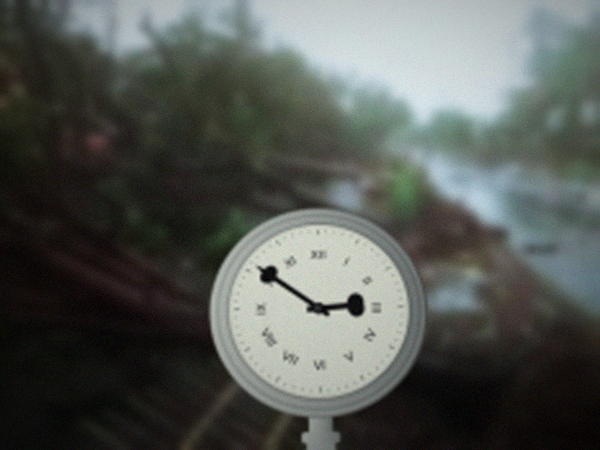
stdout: 2 h 51 min
